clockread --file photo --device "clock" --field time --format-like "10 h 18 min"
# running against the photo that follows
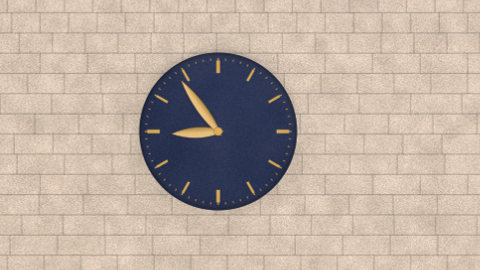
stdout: 8 h 54 min
